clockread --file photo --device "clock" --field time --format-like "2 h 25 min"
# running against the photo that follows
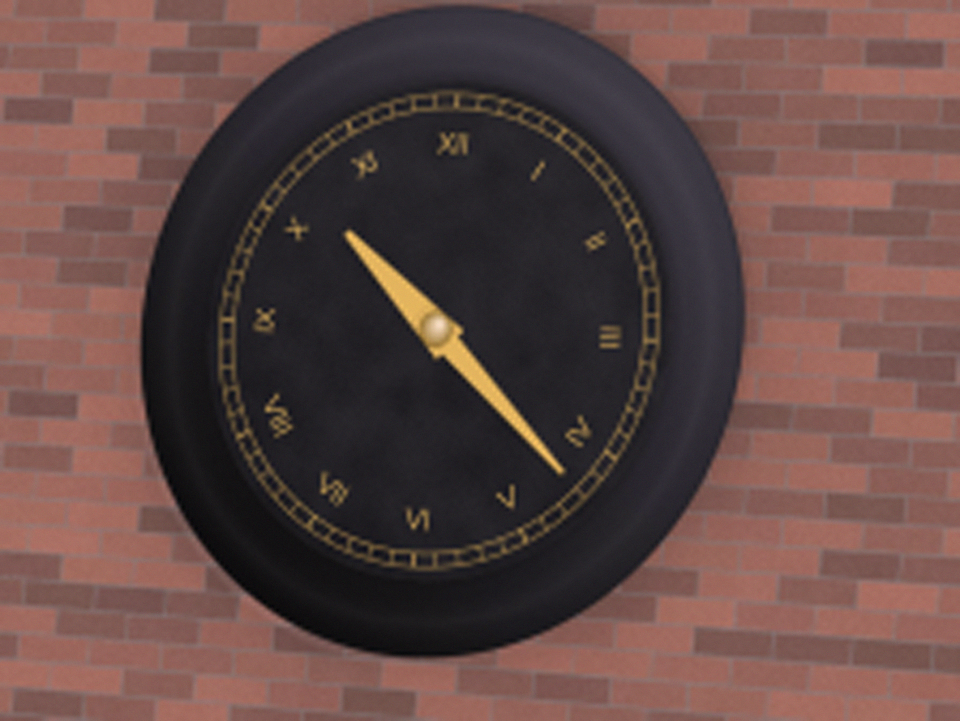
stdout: 10 h 22 min
